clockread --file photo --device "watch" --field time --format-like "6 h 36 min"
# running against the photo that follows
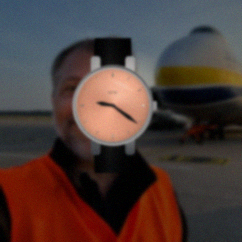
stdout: 9 h 21 min
